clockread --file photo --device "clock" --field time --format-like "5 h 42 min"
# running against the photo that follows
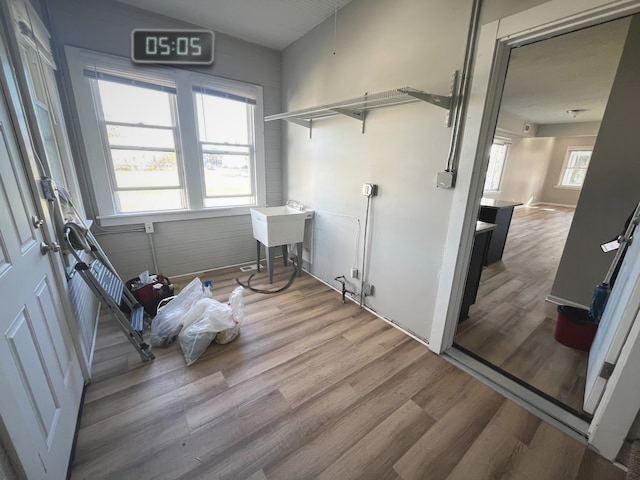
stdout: 5 h 05 min
